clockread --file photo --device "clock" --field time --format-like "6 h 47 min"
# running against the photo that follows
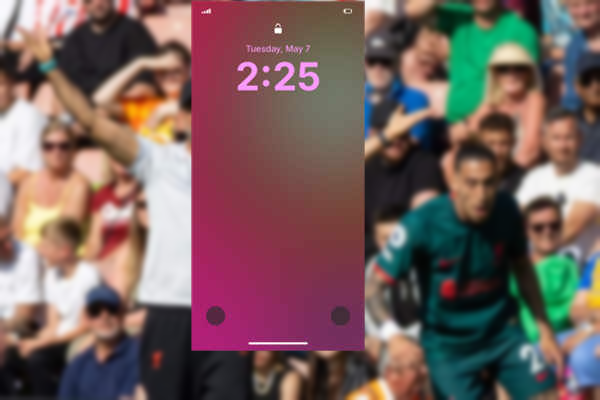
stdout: 2 h 25 min
